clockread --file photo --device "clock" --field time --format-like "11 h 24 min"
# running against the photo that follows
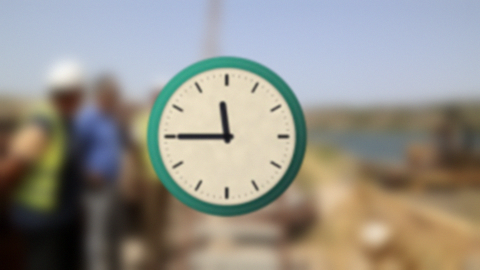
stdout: 11 h 45 min
